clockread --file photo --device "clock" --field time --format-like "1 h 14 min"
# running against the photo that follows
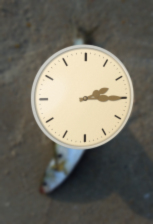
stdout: 2 h 15 min
